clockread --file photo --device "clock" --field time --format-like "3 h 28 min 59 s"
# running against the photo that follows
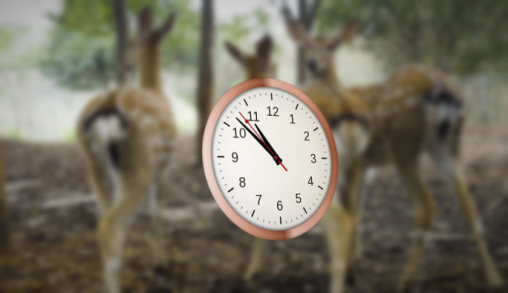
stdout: 10 h 51 min 53 s
